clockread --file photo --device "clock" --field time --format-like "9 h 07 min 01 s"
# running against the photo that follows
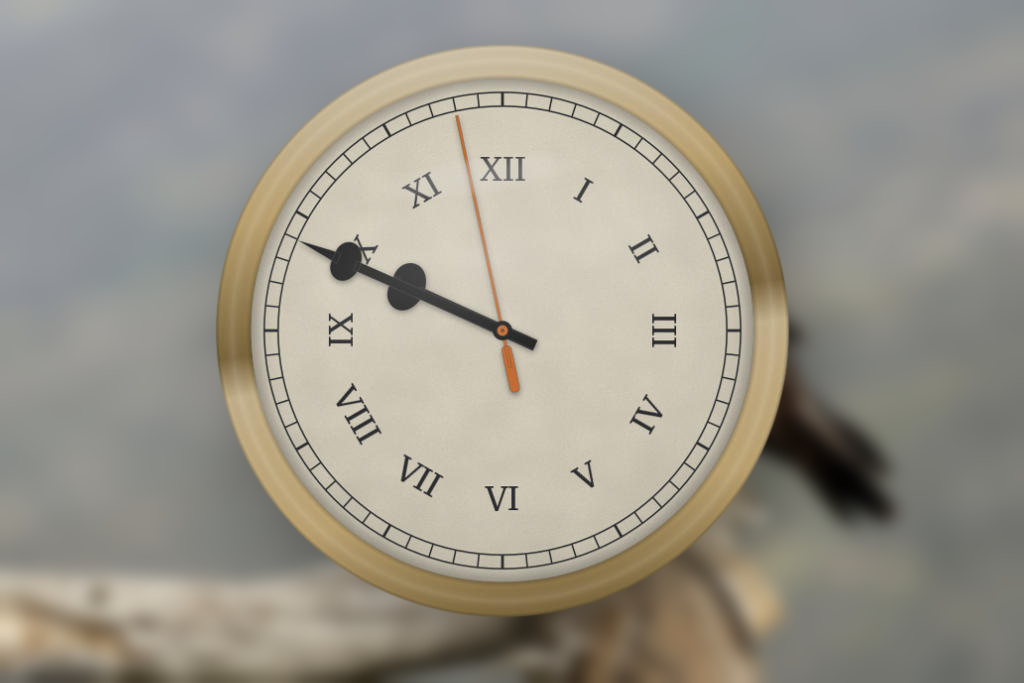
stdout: 9 h 48 min 58 s
